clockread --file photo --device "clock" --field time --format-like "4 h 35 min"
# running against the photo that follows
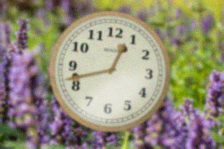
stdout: 12 h 42 min
